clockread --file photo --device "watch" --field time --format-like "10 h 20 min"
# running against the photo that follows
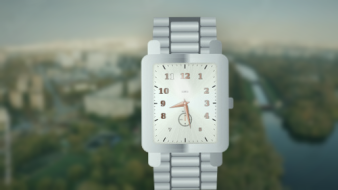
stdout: 8 h 28 min
